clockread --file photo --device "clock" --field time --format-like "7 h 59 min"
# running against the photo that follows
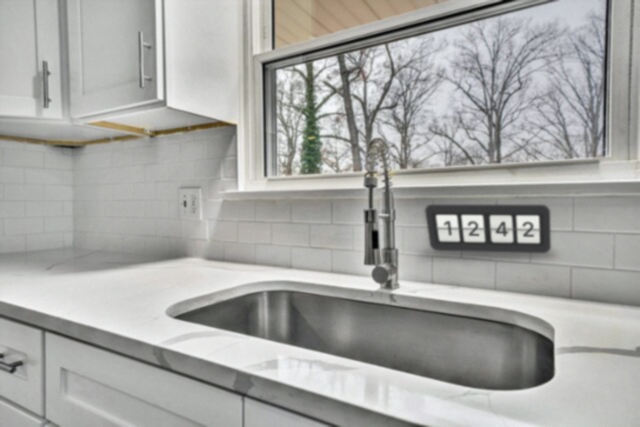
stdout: 12 h 42 min
